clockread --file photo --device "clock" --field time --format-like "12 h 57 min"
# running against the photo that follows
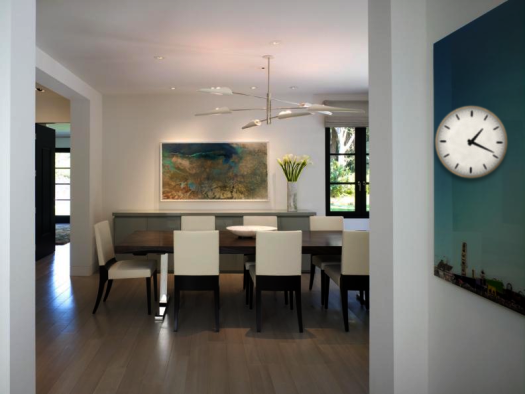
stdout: 1 h 19 min
